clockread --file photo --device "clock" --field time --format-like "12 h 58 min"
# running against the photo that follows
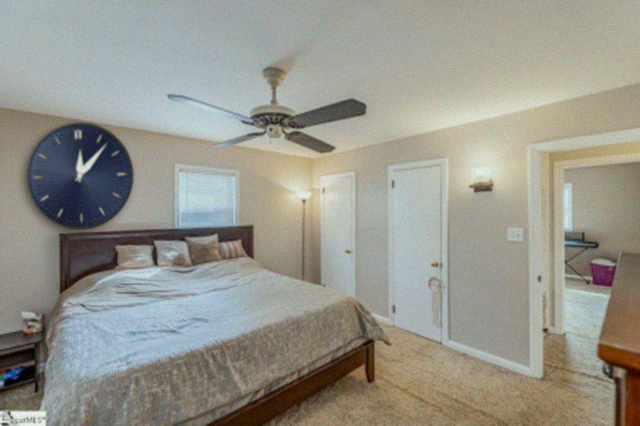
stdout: 12 h 07 min
